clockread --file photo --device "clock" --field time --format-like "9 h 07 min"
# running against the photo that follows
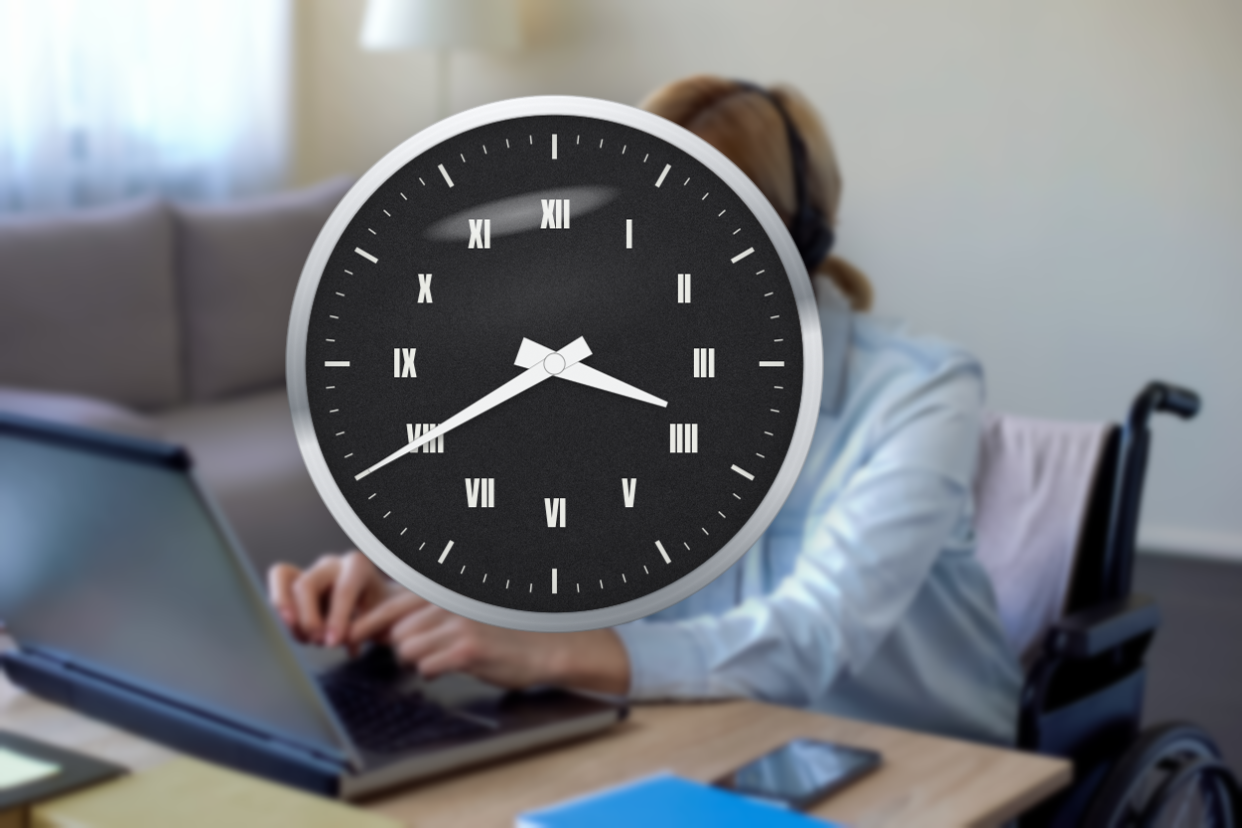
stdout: 3 h 40 min
